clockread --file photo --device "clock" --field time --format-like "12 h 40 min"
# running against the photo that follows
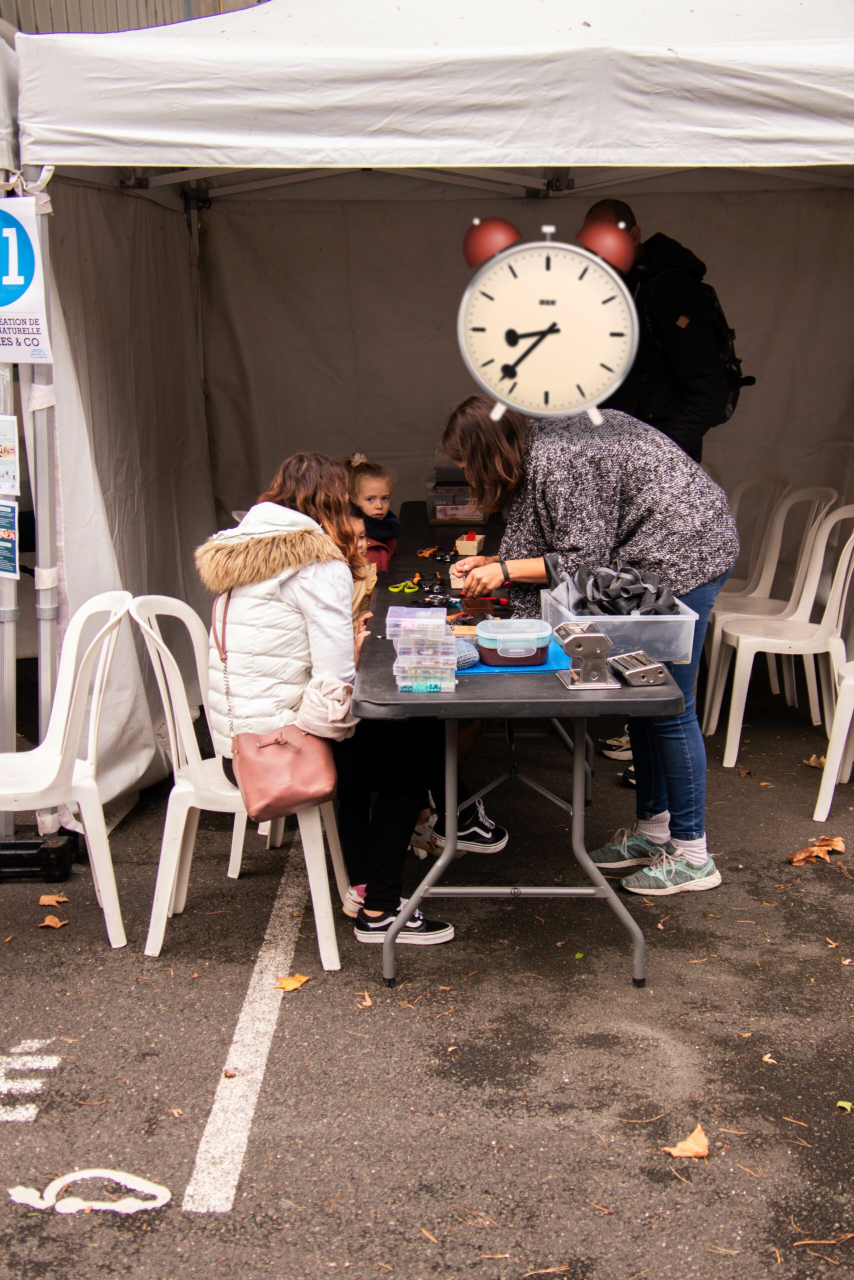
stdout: 8 h 37 min
